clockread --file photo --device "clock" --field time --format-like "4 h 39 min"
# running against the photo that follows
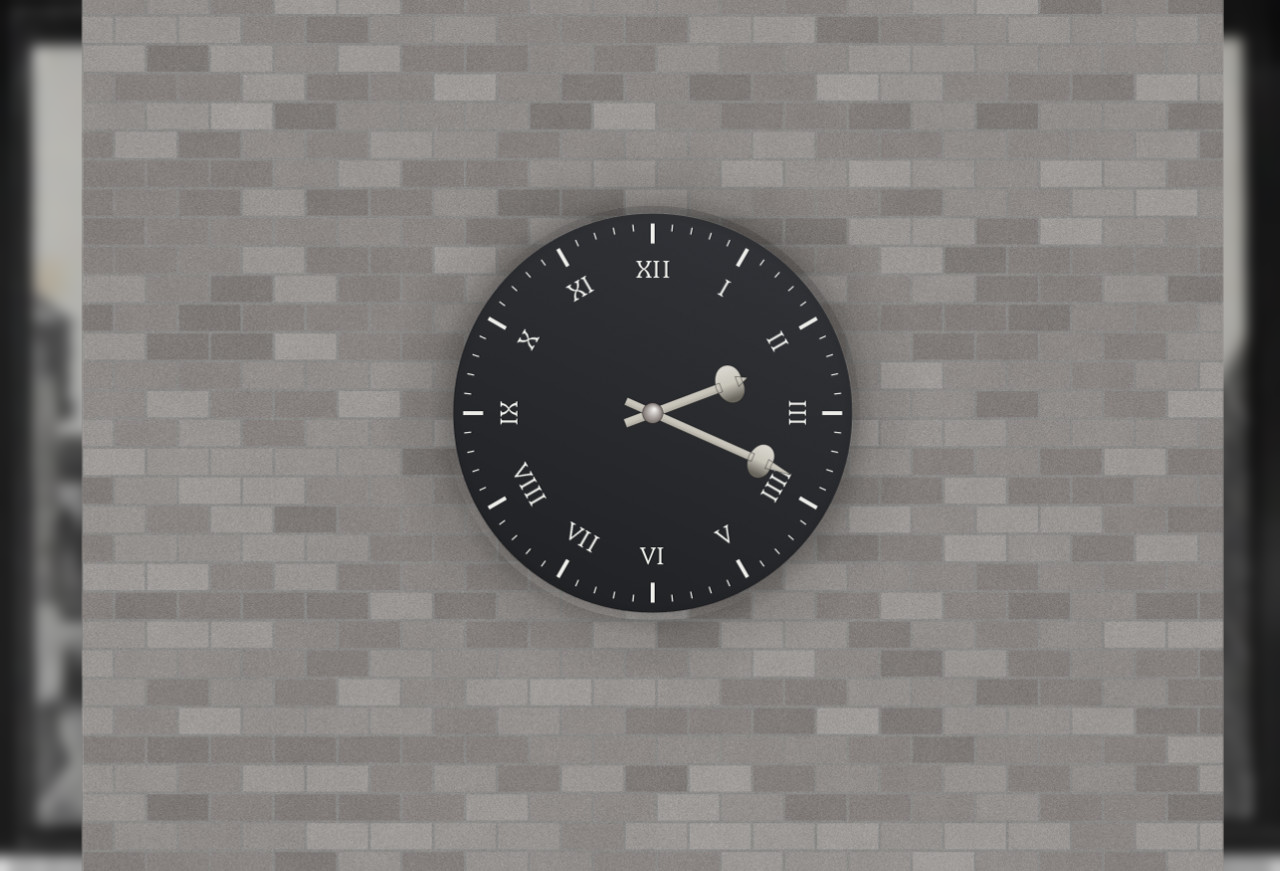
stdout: 2 h 19 min
